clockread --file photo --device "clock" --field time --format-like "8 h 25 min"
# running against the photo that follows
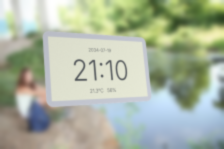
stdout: 21 h 10 min
